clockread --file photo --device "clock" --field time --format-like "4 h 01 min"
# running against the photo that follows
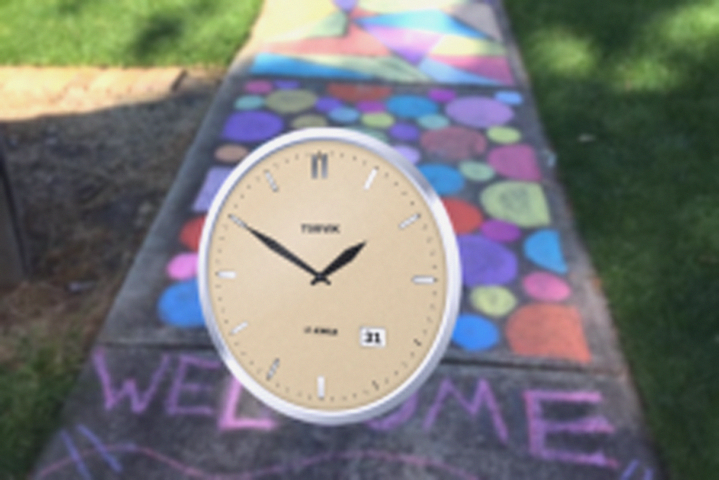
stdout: 1 h 50 min
